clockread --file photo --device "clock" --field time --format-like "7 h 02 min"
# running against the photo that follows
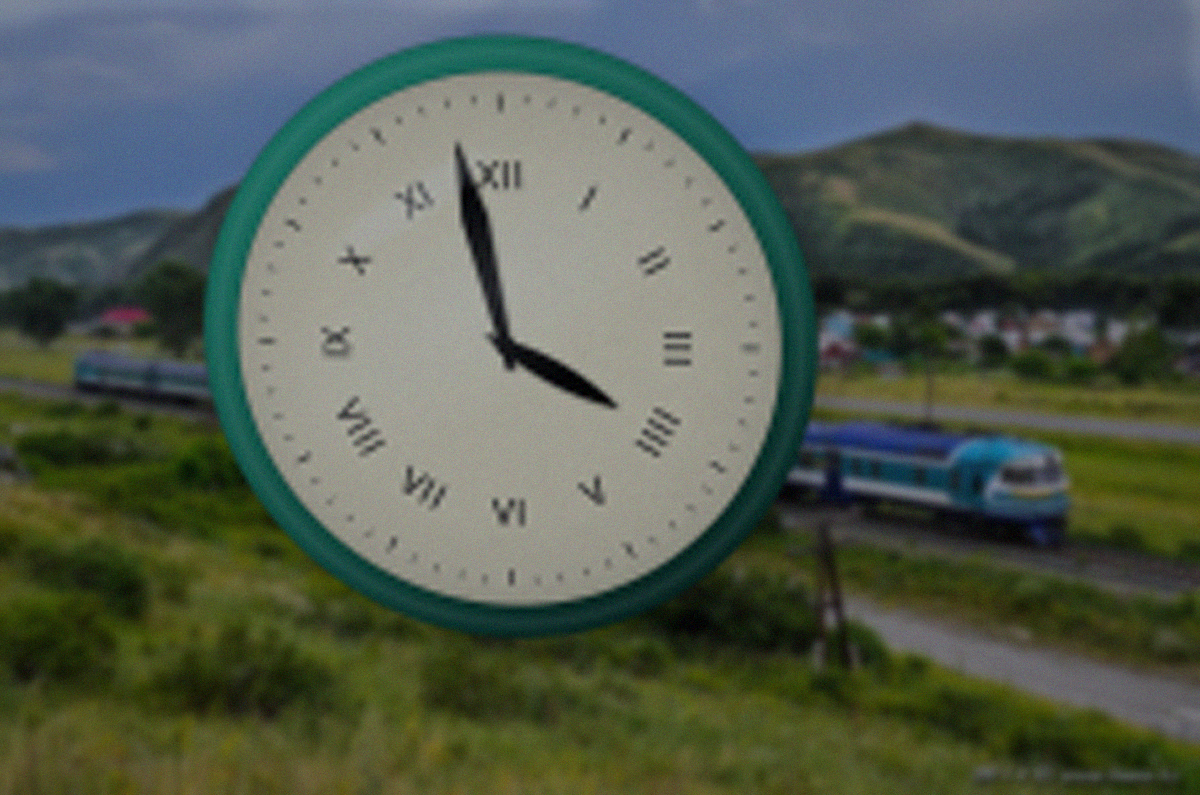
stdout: 3 h 58 min
